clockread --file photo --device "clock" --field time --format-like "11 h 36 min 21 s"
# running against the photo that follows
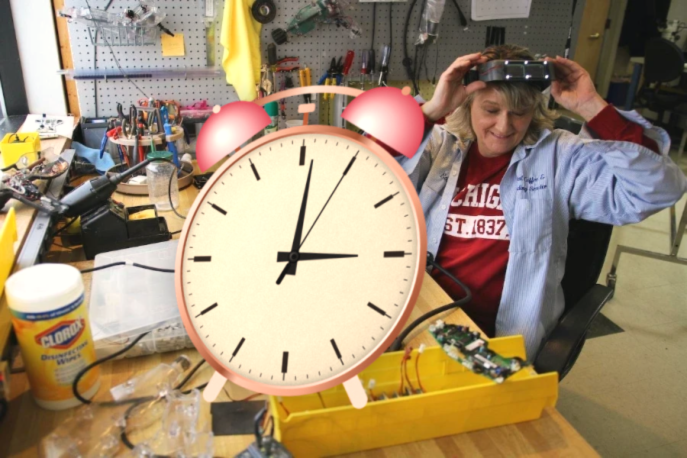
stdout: 3 h 01 min 05 s
